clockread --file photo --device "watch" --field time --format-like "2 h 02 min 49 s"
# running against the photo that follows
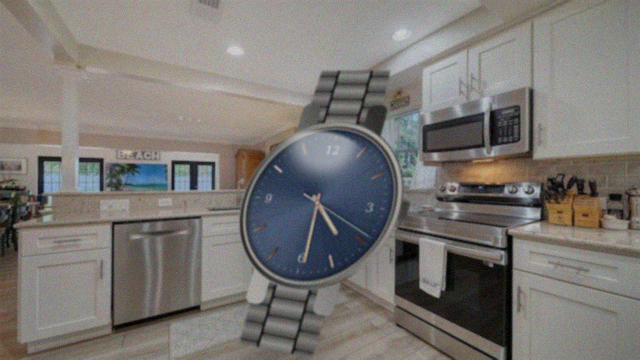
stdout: 4 h 29 min 19 s
